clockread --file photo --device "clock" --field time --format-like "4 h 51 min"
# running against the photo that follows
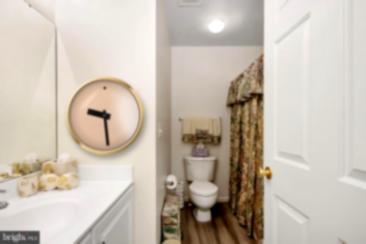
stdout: 9 h 29 min
